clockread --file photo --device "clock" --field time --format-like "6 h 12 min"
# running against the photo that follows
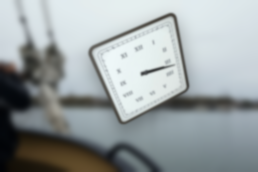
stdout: 3 h 17 min
